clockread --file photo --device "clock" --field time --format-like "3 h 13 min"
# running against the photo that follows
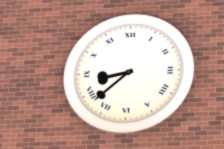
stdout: 8 h 38 min
